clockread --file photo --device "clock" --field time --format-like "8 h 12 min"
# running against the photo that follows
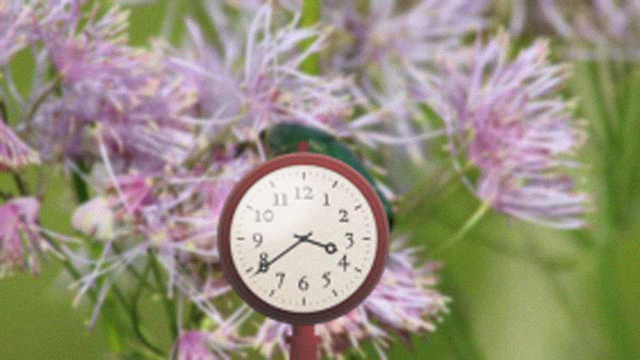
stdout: 3 h 39 min
